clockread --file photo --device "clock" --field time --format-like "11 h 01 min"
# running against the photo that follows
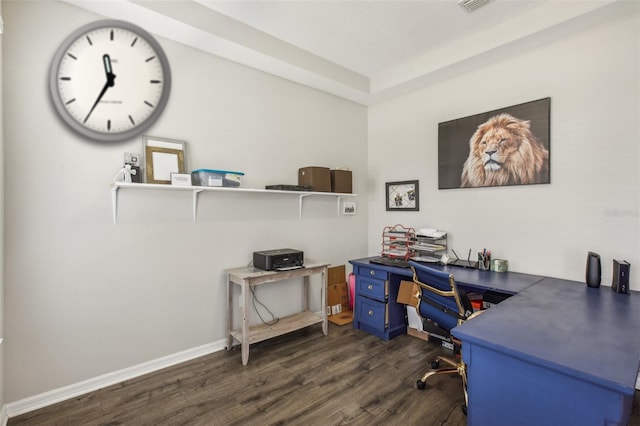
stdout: 11 h 35 min
